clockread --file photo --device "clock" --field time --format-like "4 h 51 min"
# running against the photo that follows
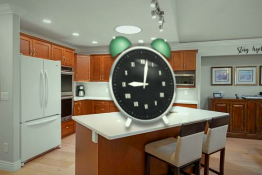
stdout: 9 h 02 min
